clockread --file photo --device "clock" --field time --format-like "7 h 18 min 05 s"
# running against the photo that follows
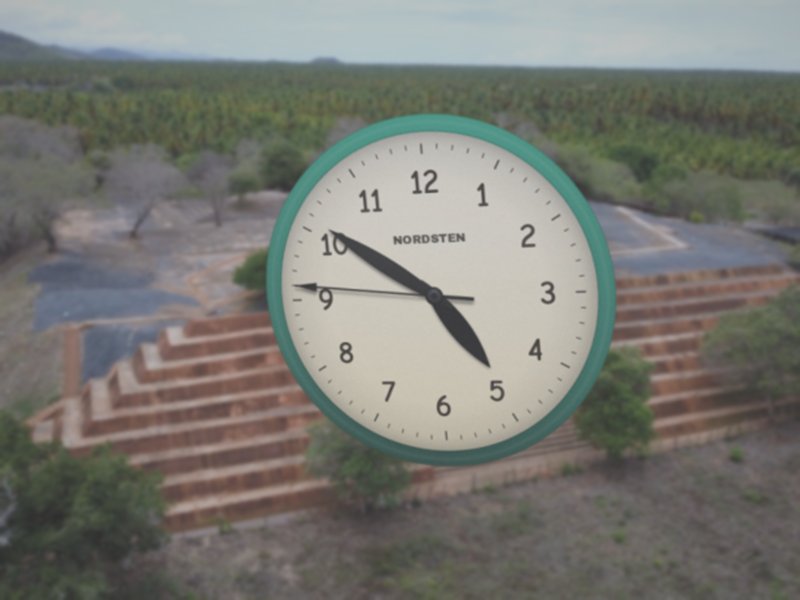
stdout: 4 h 50 min 46 s
